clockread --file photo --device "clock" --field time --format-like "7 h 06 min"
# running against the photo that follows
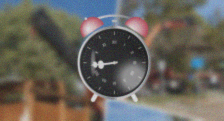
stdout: 8 h 44 min
